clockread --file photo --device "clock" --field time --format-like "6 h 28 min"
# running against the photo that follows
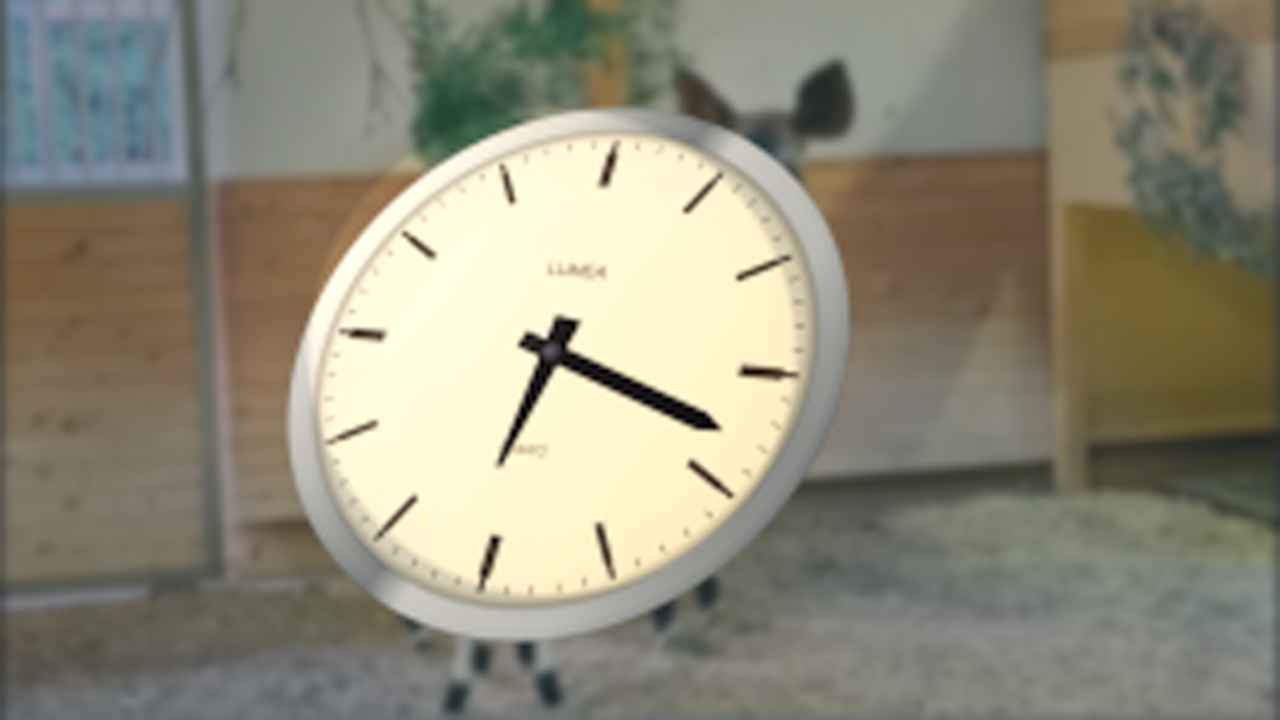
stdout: 6 h 18 min
